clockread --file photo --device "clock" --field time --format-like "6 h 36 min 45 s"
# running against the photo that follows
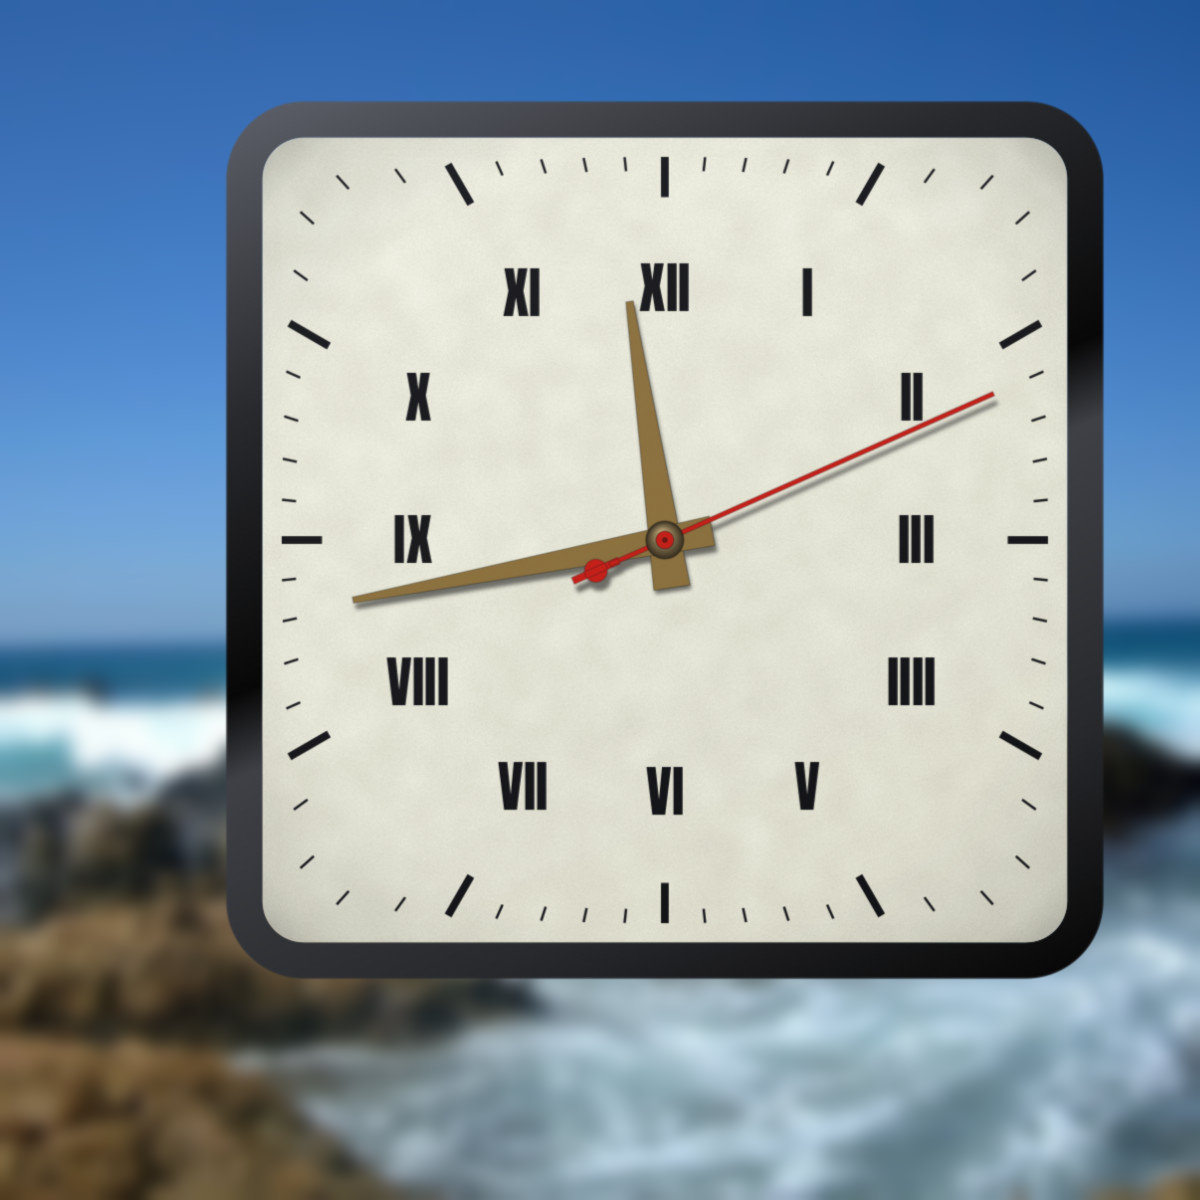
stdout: 11 h 43 min 11 s
